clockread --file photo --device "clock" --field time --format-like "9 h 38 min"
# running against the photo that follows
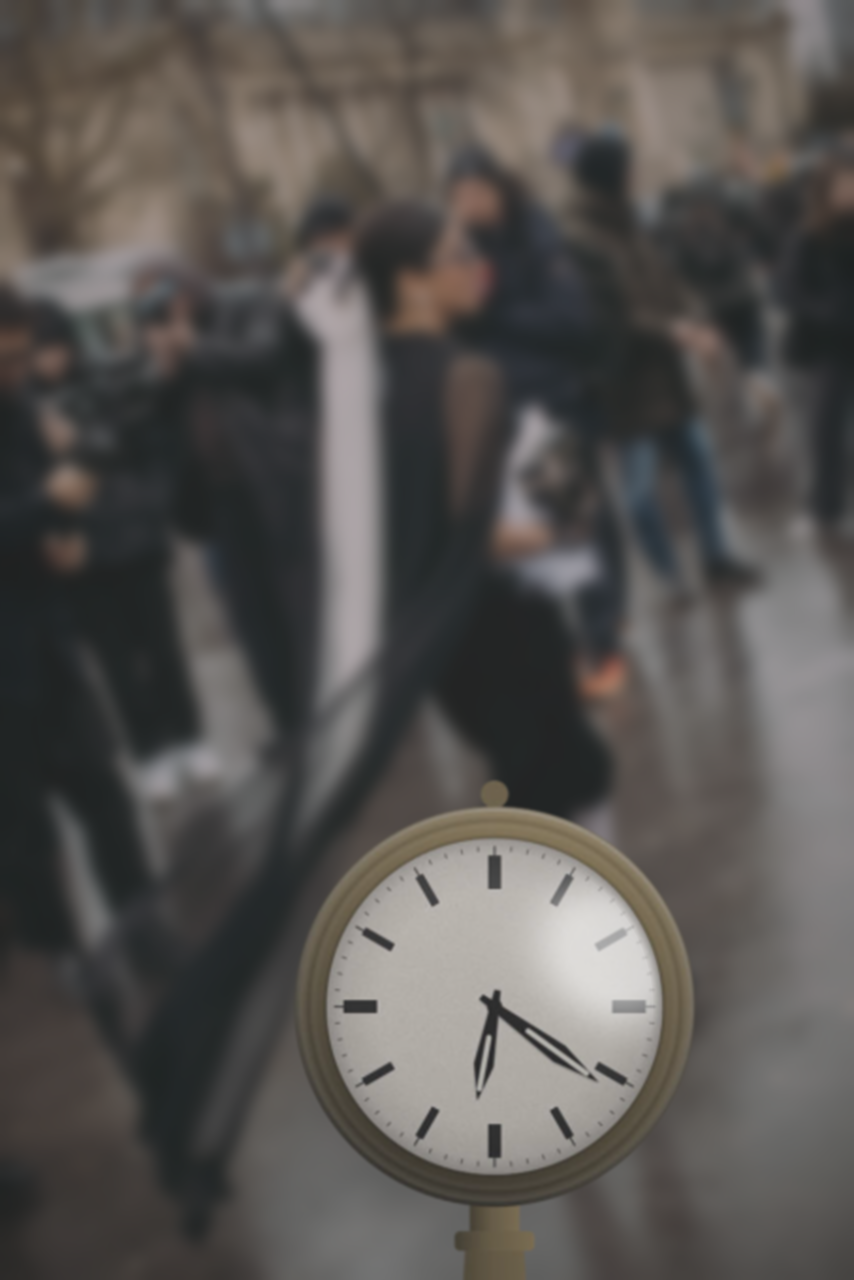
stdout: 6 h 21 min
